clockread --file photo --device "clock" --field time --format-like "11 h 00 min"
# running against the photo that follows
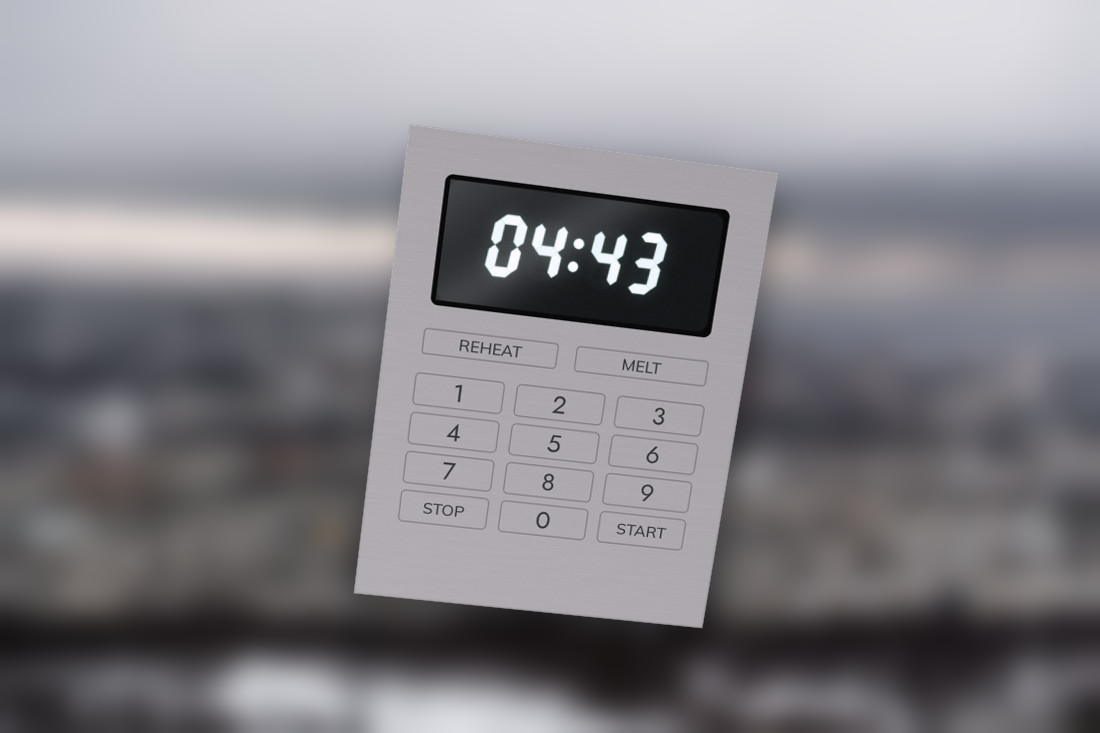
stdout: 4 h 43 min
